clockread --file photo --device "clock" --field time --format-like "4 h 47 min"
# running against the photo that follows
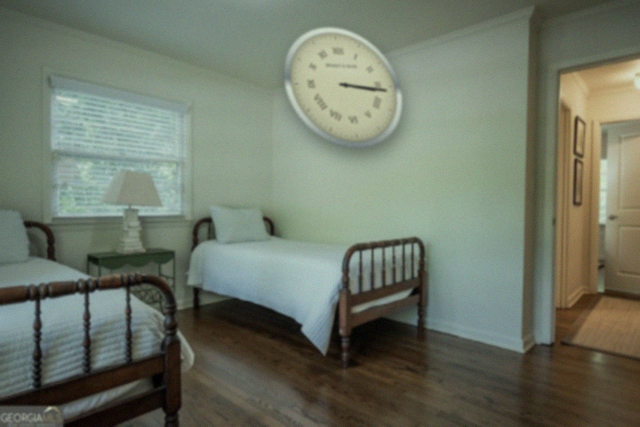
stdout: 3 h 16 min
